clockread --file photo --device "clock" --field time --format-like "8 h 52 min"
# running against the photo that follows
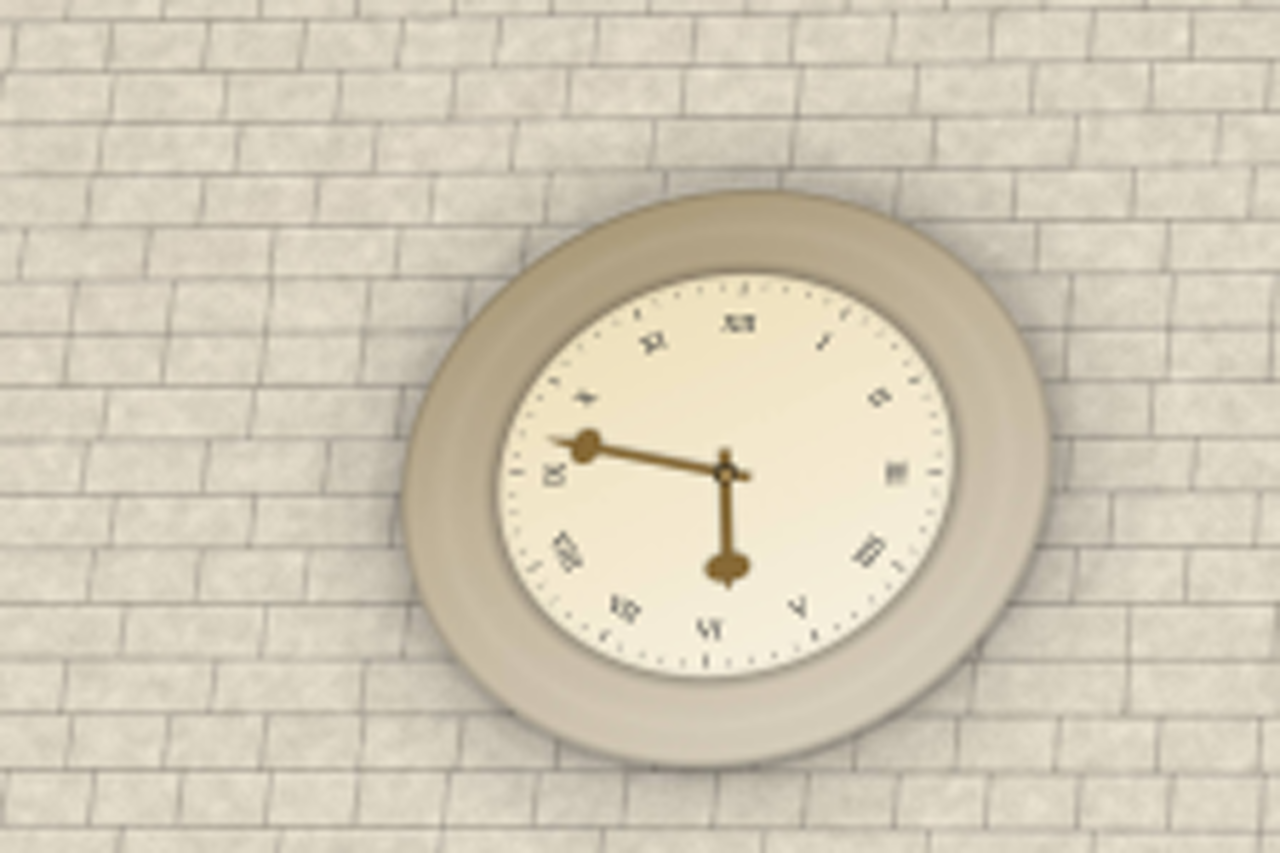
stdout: 5 h 47 min
